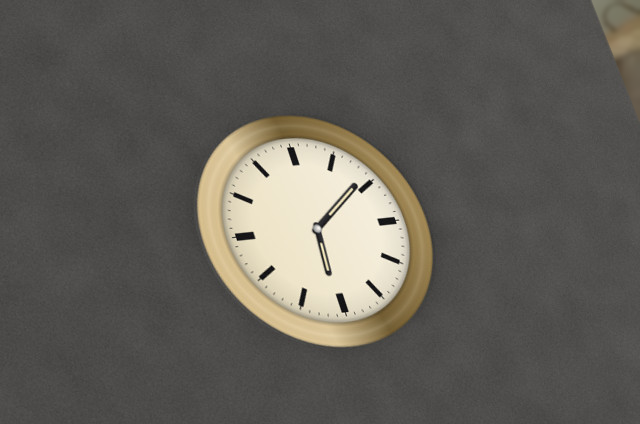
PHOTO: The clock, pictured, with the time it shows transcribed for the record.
6:09
